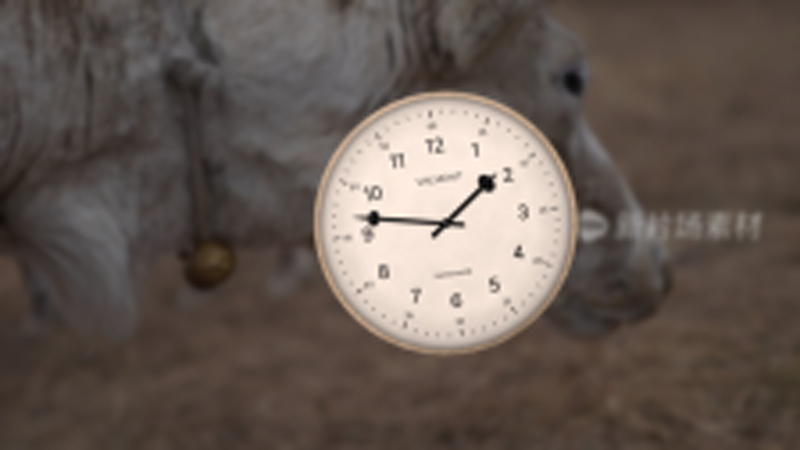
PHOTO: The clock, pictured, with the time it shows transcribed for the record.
1:47
